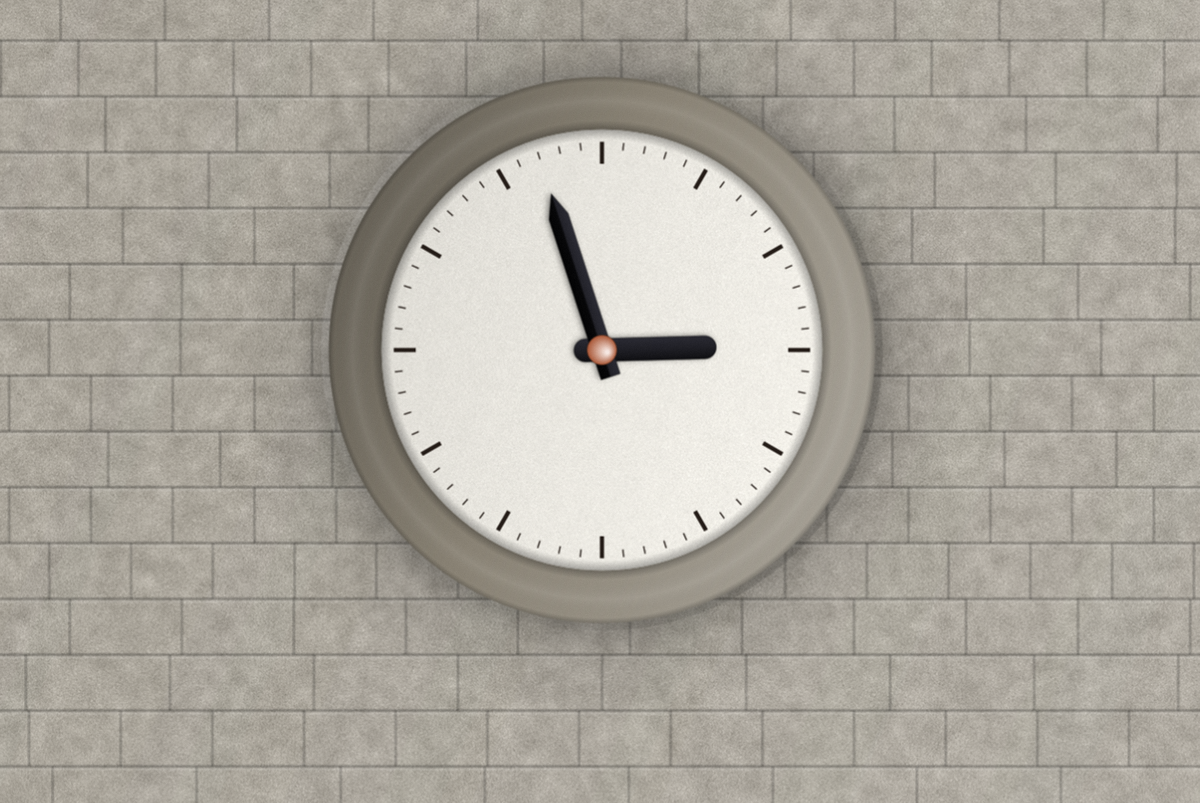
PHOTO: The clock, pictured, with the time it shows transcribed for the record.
2:57
